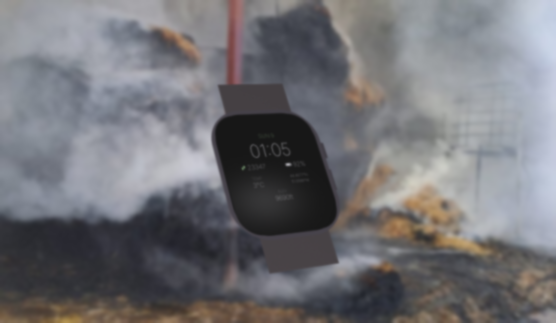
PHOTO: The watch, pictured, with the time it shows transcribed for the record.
1:05
